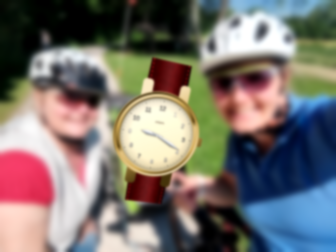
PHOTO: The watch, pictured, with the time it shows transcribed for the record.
9:19
